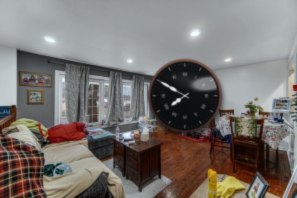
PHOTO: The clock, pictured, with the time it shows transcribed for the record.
7:50
